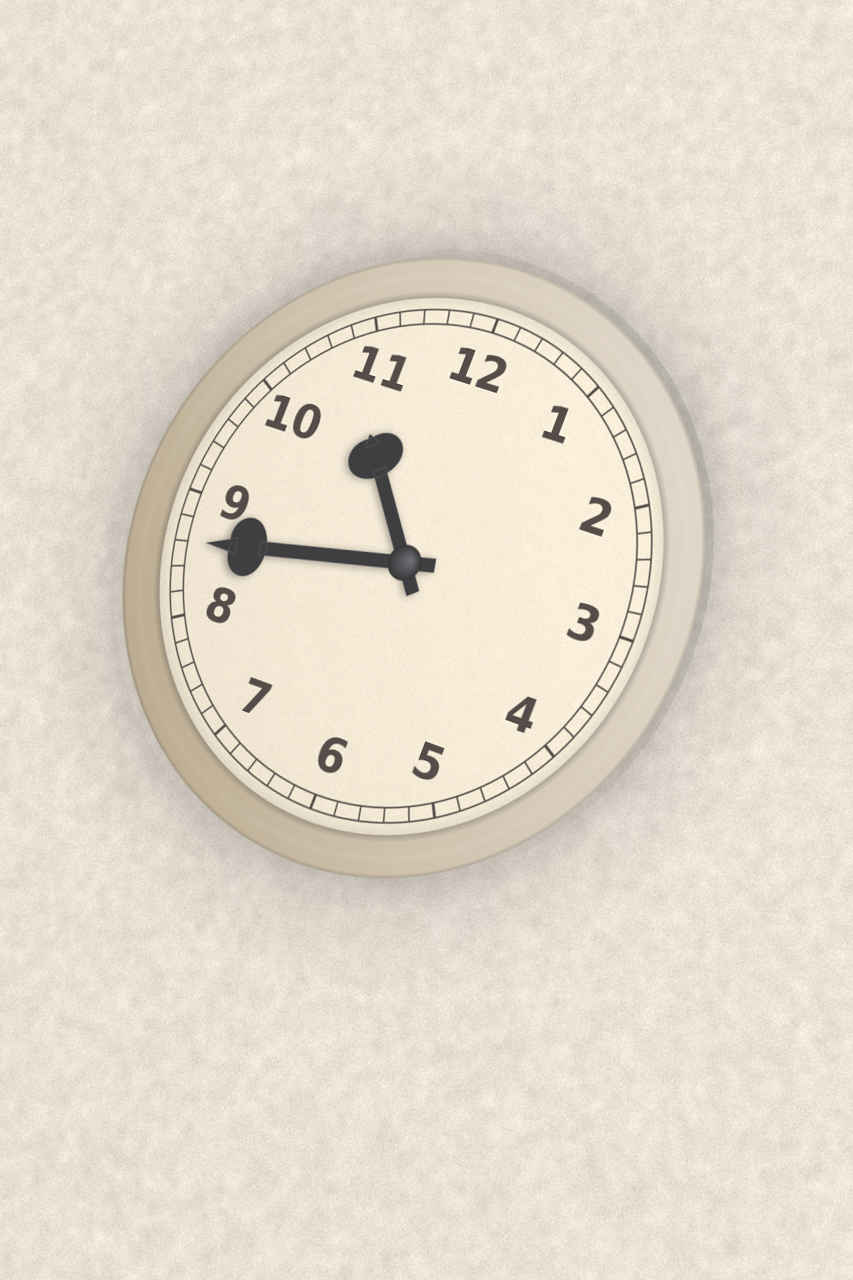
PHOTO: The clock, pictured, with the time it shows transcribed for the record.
10:43
